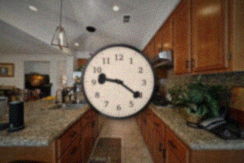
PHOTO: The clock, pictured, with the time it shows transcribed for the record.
9:21
